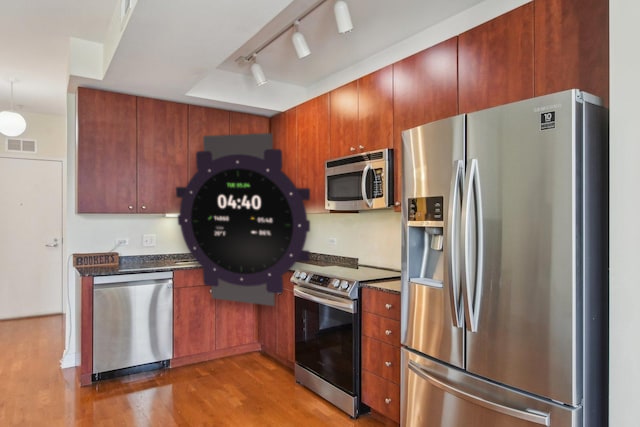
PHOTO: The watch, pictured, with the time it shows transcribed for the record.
4:40
